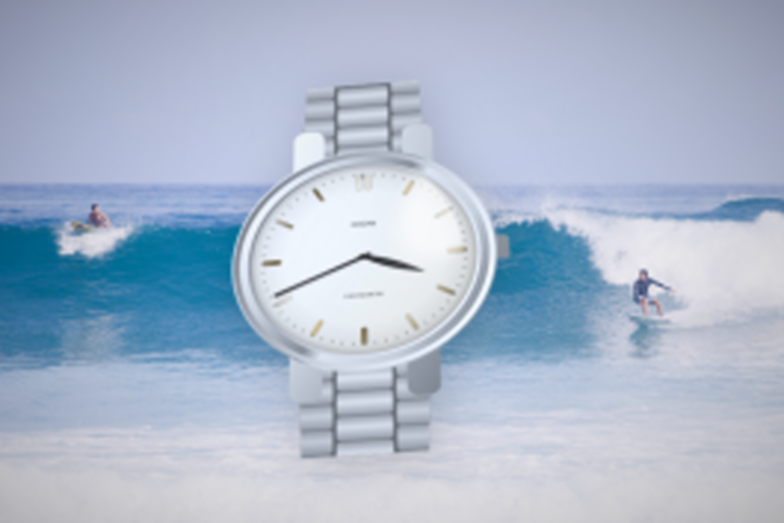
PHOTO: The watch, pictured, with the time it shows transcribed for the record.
3:41
